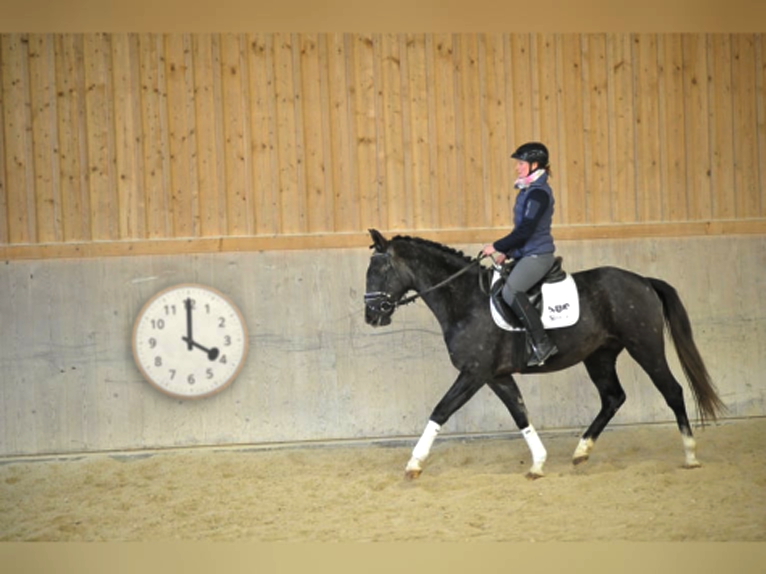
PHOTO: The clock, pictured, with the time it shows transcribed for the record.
4:00
